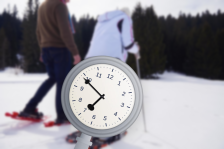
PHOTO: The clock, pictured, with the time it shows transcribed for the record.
6:49
